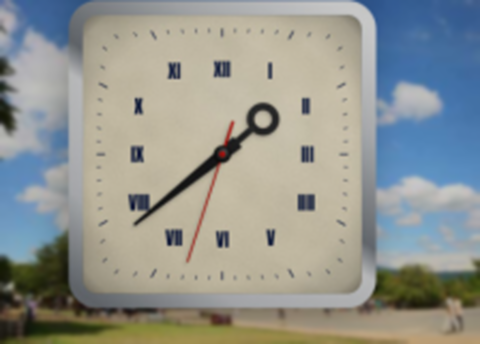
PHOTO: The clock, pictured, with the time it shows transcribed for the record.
1:38:33
